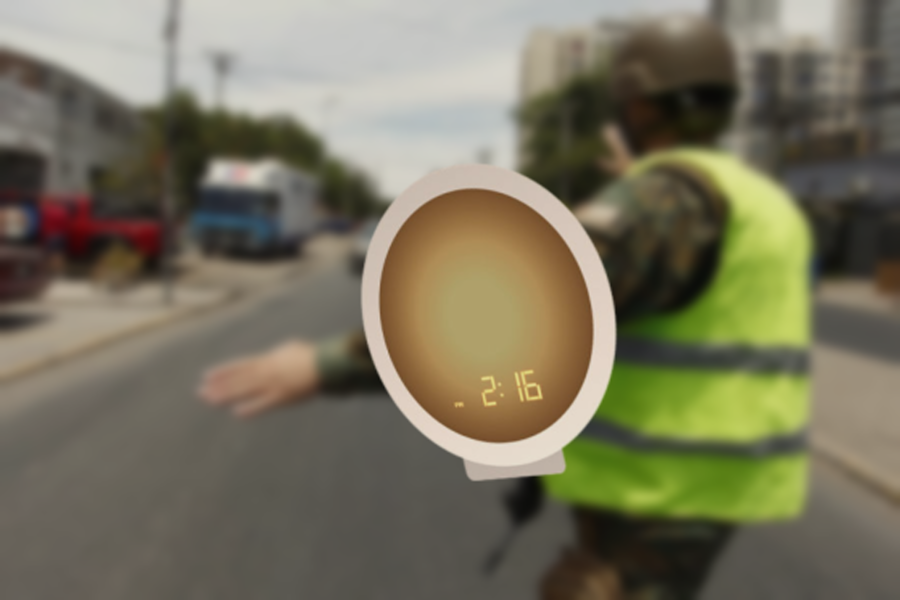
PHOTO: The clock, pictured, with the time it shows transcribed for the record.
2:16
